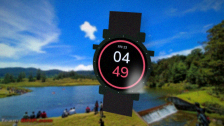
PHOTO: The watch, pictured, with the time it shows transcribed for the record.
4:49
